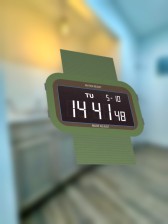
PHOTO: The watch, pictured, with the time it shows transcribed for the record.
14:41:48
